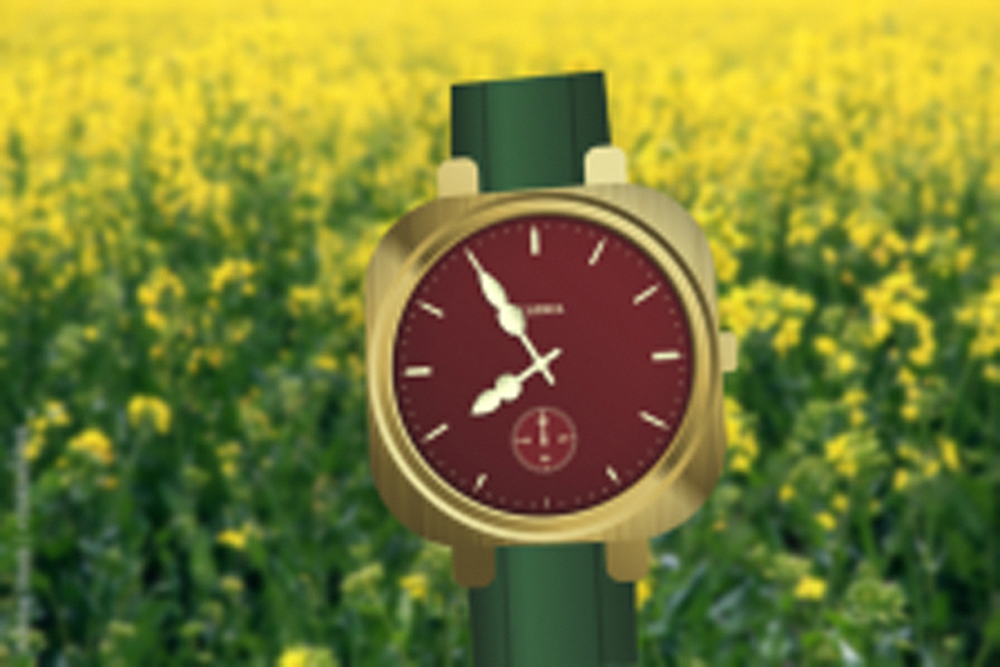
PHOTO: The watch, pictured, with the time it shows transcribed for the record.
7:55
